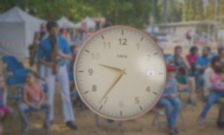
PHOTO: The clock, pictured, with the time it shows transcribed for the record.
9:36
